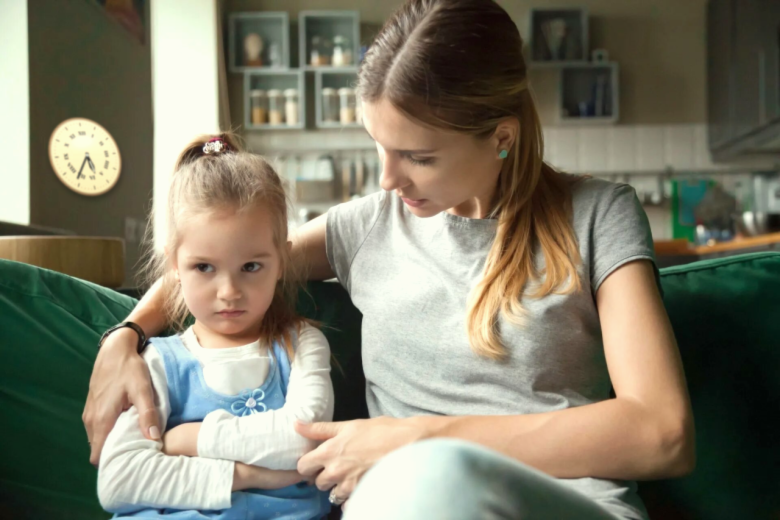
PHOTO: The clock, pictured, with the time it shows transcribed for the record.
5:36
